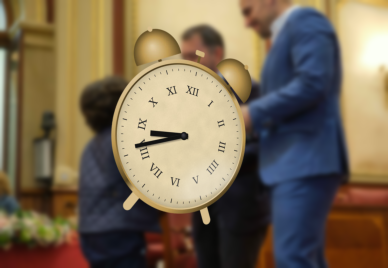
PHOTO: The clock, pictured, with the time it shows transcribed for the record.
8:41
